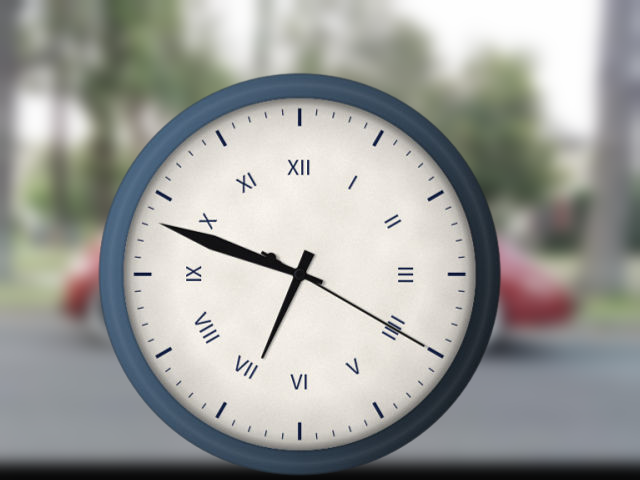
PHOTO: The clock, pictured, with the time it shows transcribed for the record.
6:48:20
